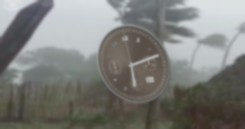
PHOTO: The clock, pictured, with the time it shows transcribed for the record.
6:13
